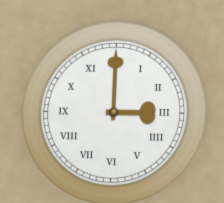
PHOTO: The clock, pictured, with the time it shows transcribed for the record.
3:00
